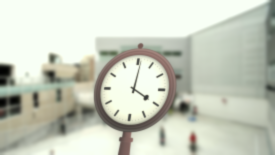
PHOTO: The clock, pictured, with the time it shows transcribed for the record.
4:01
